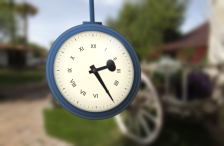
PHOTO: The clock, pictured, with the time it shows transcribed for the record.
2:25
